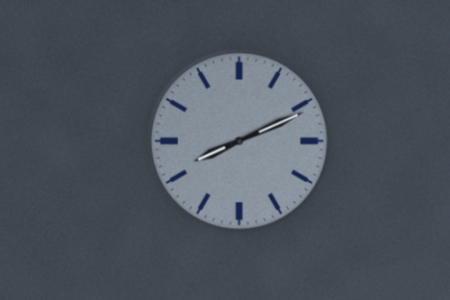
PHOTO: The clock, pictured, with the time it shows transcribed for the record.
8:11
